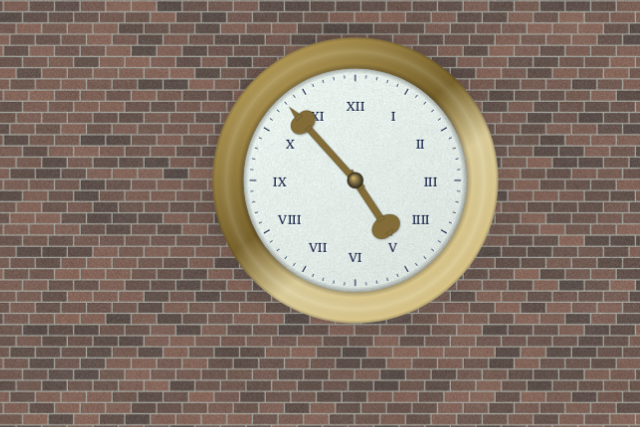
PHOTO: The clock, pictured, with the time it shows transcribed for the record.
4:53
